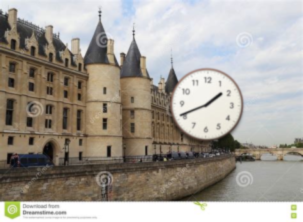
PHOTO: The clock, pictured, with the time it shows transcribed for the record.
1:41
